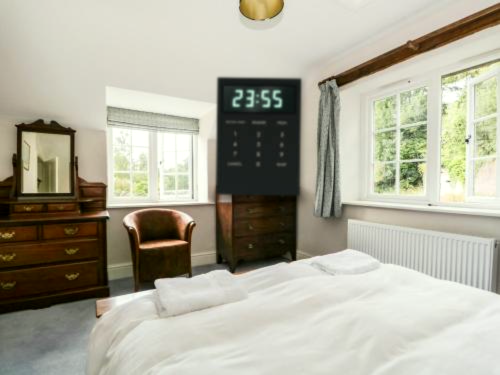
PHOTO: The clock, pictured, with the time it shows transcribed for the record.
23:55
